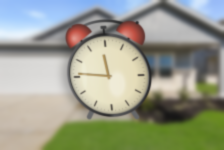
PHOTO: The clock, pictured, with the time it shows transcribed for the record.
11:46
